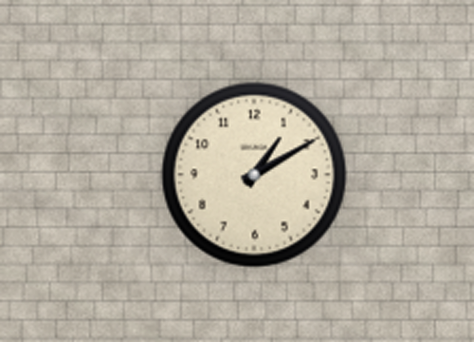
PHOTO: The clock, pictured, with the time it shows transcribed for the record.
1:10
